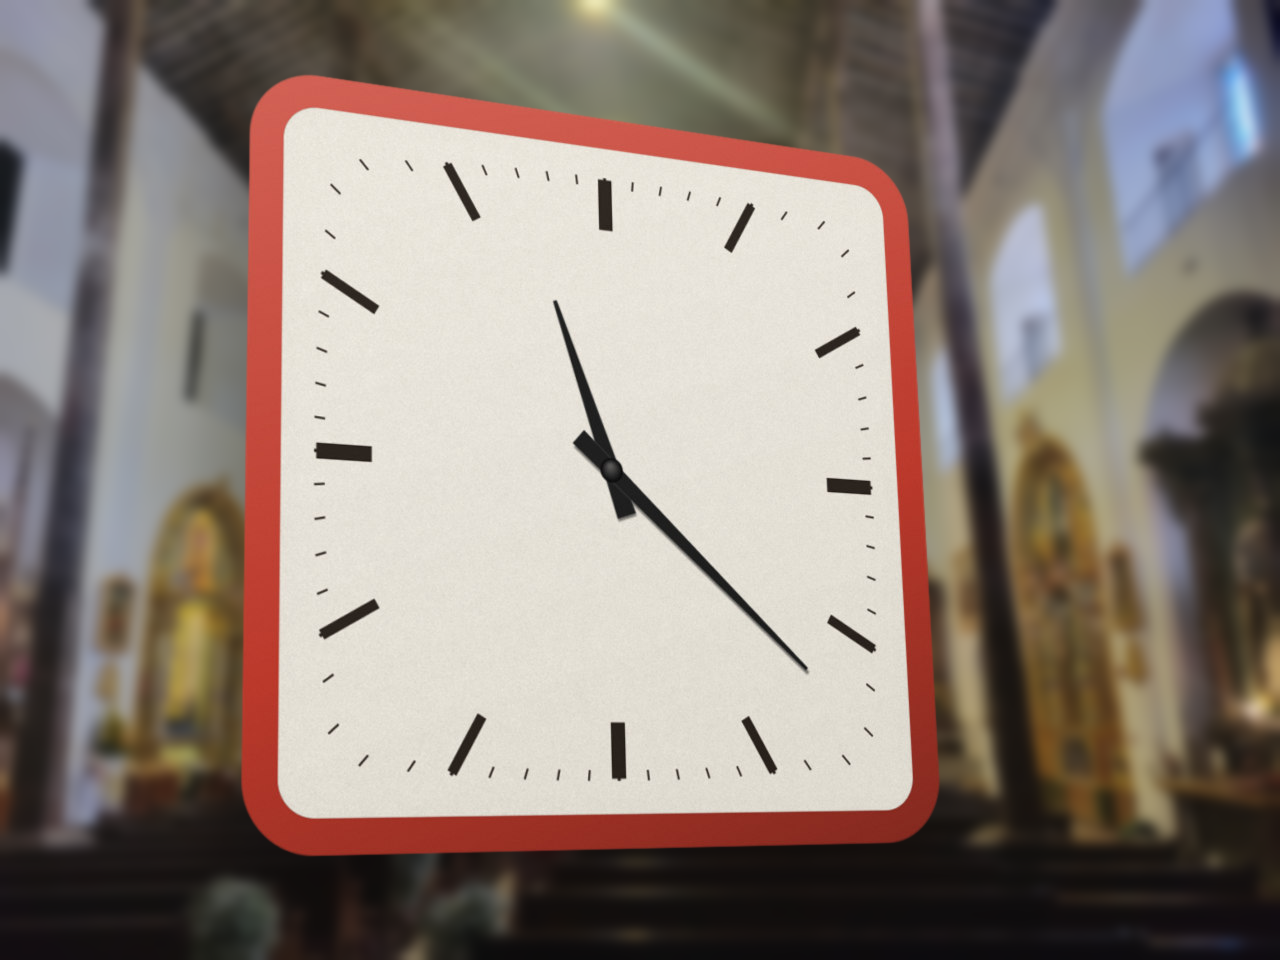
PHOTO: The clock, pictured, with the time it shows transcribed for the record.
11:22
